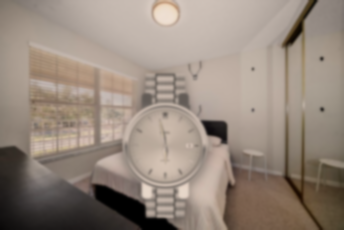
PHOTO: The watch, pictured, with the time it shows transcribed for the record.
5:58
